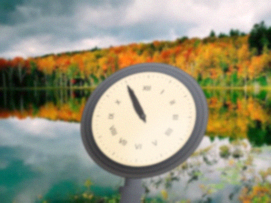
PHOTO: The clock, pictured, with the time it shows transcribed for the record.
10:55
